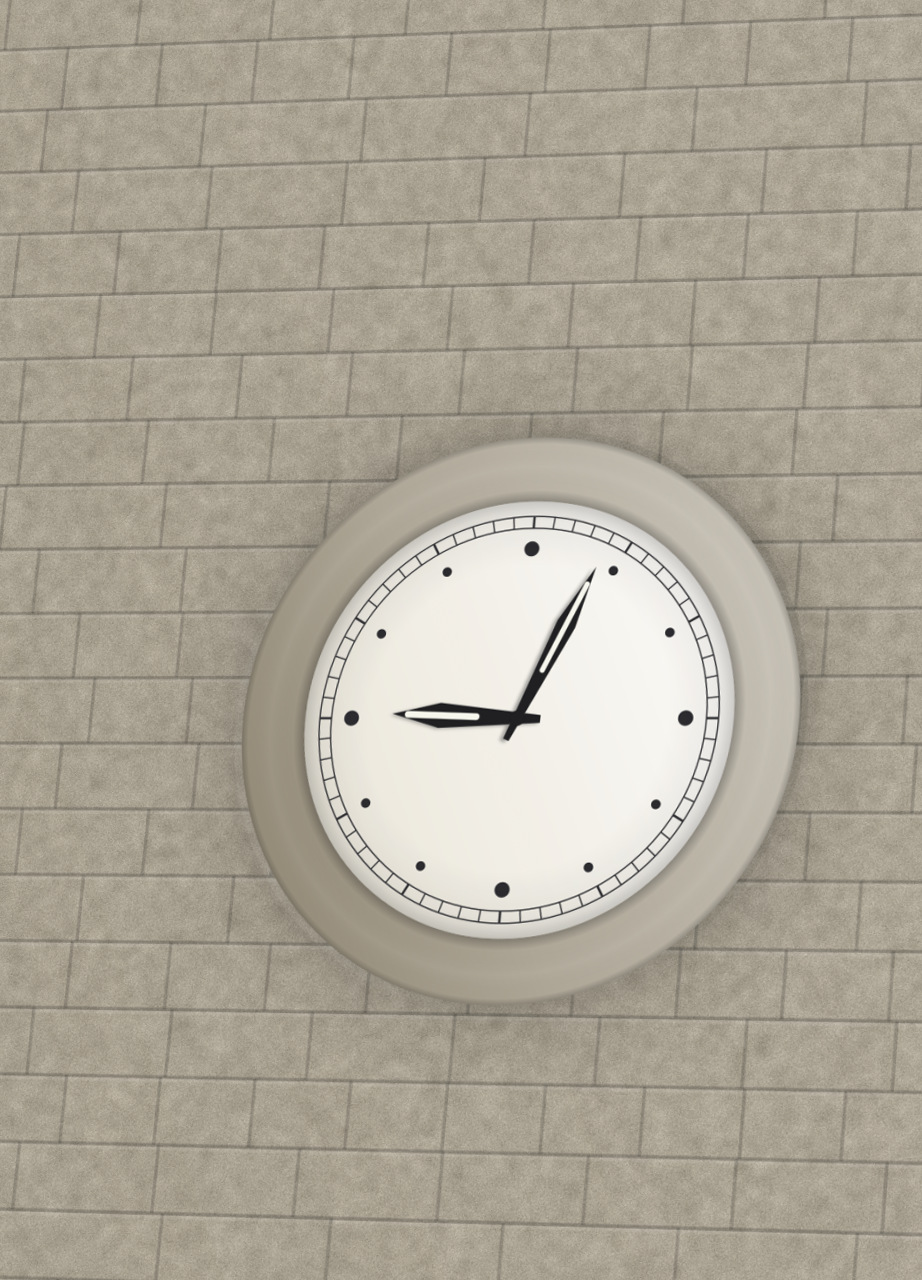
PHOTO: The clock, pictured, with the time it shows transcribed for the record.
9:04
